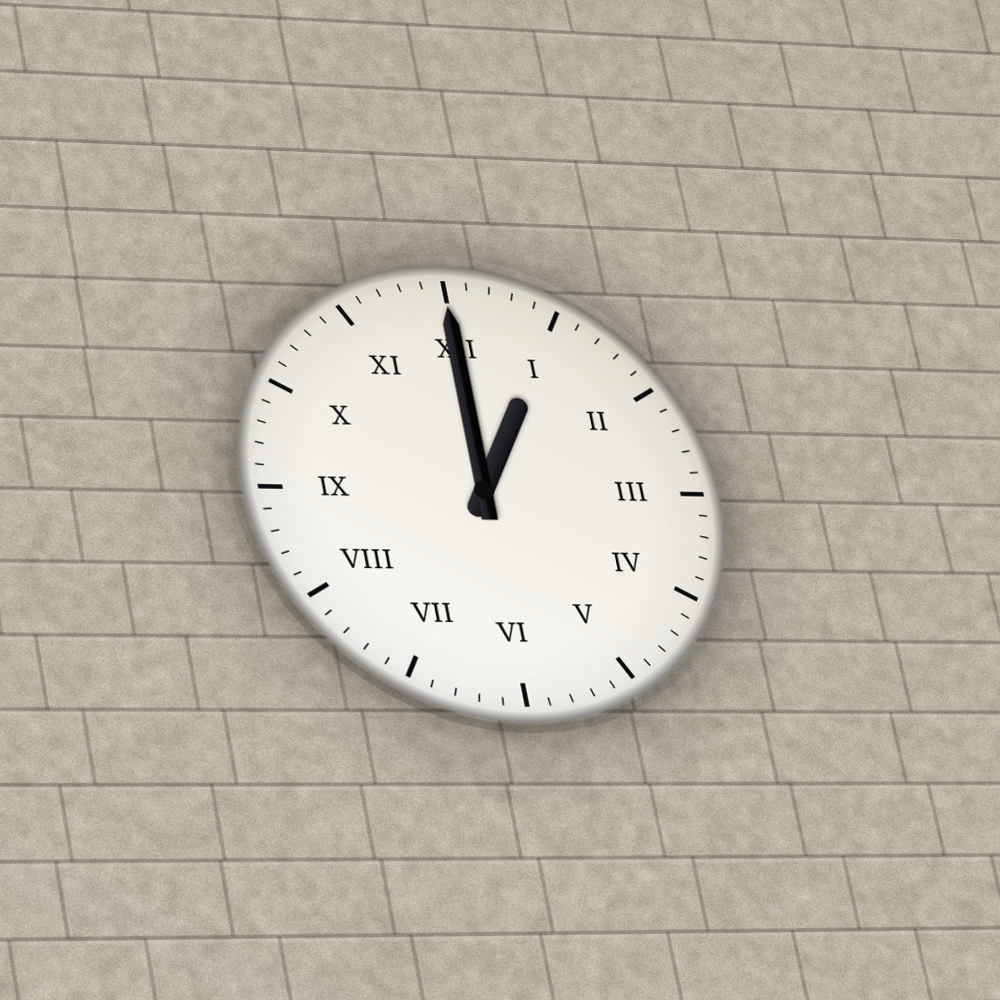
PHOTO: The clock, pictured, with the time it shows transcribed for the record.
1:00
